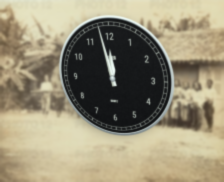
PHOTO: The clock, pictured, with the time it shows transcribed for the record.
11:58
